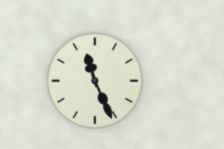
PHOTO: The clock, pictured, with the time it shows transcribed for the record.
11:26
